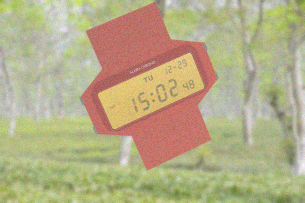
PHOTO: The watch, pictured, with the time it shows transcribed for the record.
15:02:48
